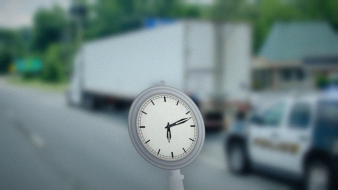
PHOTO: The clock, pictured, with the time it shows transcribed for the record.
6:12
